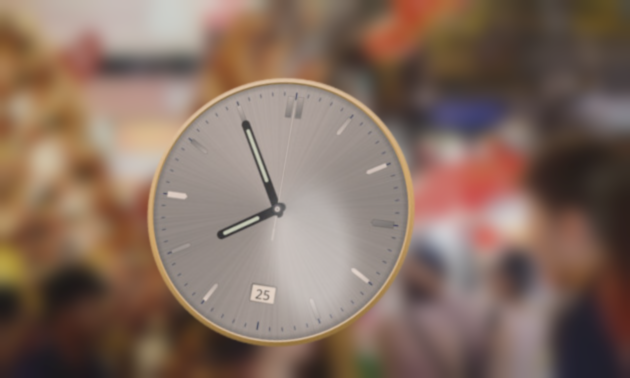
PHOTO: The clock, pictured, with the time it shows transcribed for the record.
7:55:00
